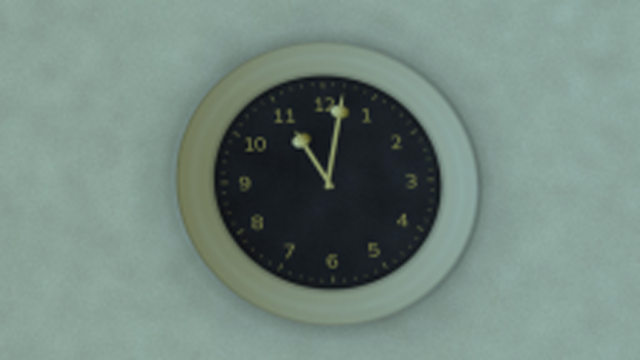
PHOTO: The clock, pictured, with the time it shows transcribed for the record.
11:02
